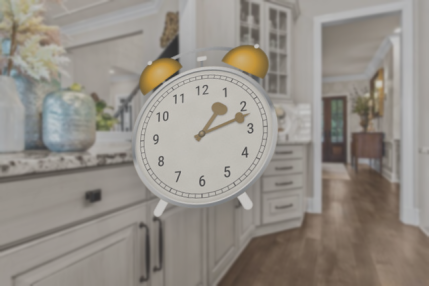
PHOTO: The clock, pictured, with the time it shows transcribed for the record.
1:12
